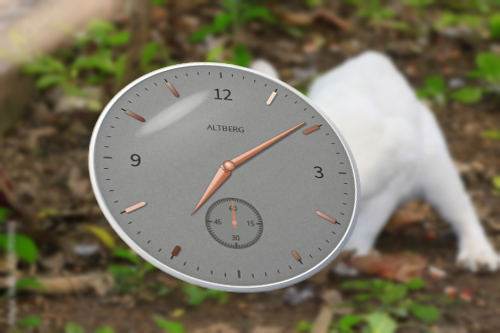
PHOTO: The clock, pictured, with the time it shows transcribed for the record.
7:09
